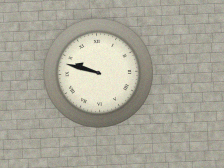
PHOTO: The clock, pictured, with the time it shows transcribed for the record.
9:48
